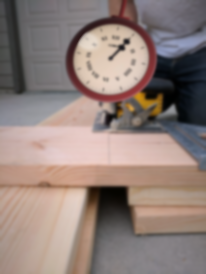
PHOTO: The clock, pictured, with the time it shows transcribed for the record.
1:05
